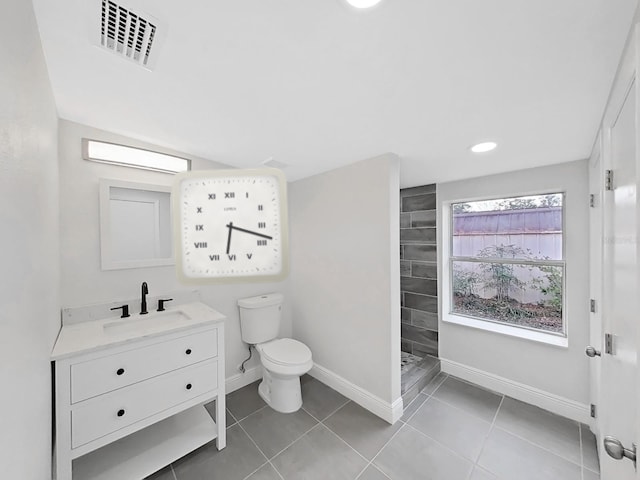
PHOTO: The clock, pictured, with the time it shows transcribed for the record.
6:18
